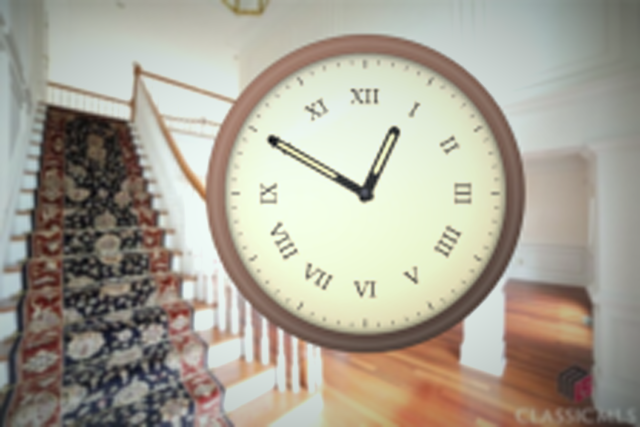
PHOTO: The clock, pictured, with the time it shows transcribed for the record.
12:50
